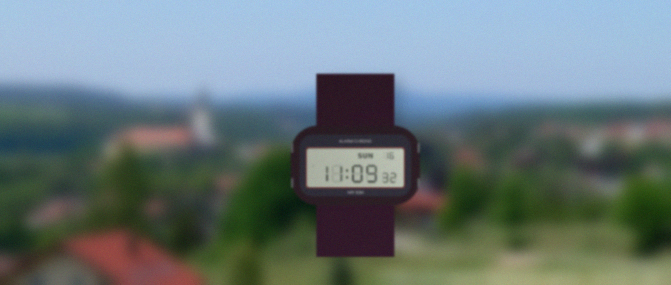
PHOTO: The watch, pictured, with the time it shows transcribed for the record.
11:09
